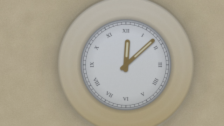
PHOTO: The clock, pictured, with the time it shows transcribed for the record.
12:08
